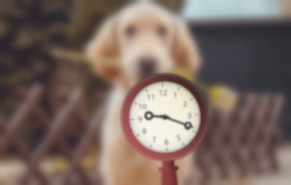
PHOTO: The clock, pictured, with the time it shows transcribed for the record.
9:19
